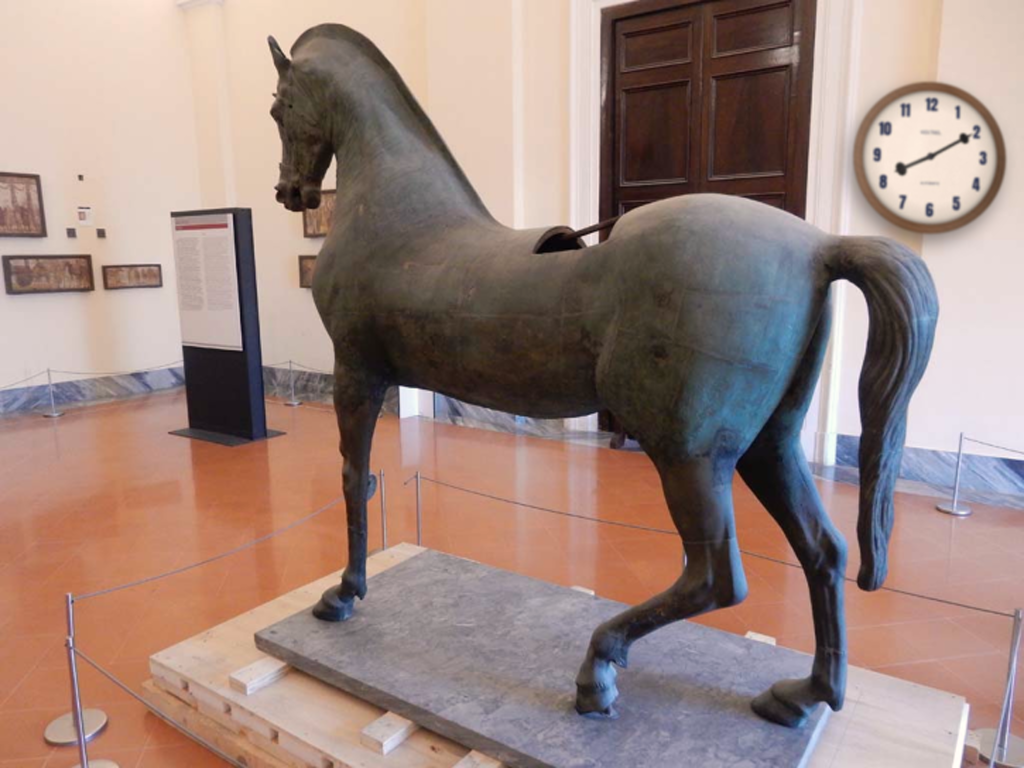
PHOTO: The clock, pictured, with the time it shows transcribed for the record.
8:10
